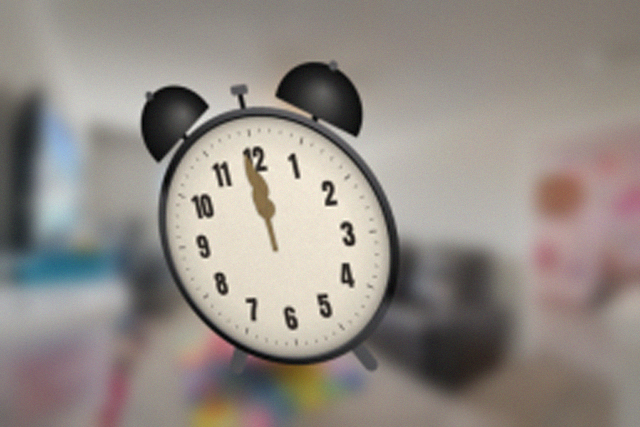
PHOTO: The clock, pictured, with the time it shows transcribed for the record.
11:59
